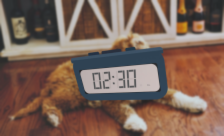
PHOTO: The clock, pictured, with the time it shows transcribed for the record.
2:30
